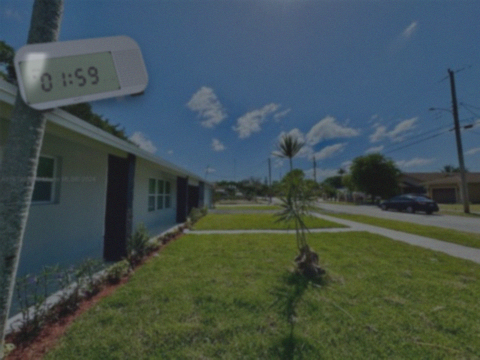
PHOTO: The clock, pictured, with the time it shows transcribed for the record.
1:59
